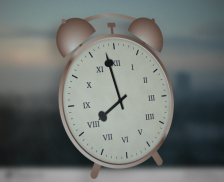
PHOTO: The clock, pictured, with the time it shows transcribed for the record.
7:58
